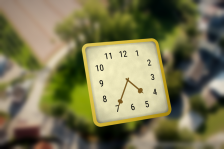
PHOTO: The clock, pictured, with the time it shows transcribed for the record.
4:35
